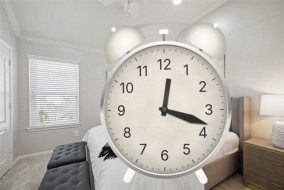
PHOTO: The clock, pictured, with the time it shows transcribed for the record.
12:18
